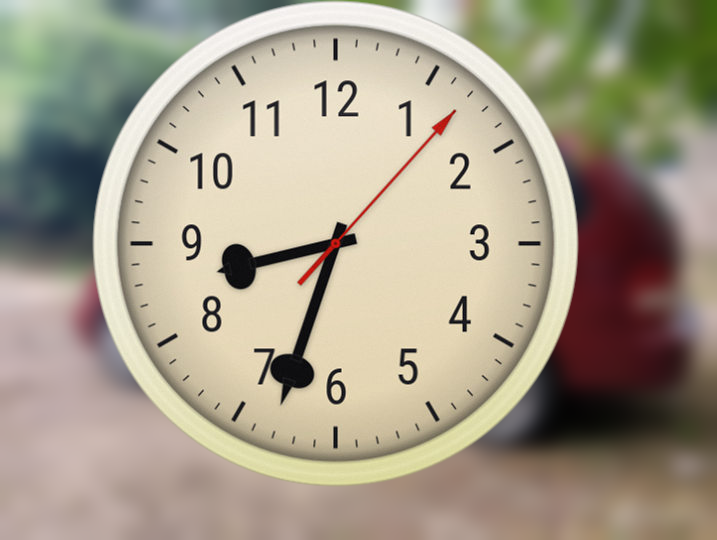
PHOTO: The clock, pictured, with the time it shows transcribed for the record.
8:33:07
